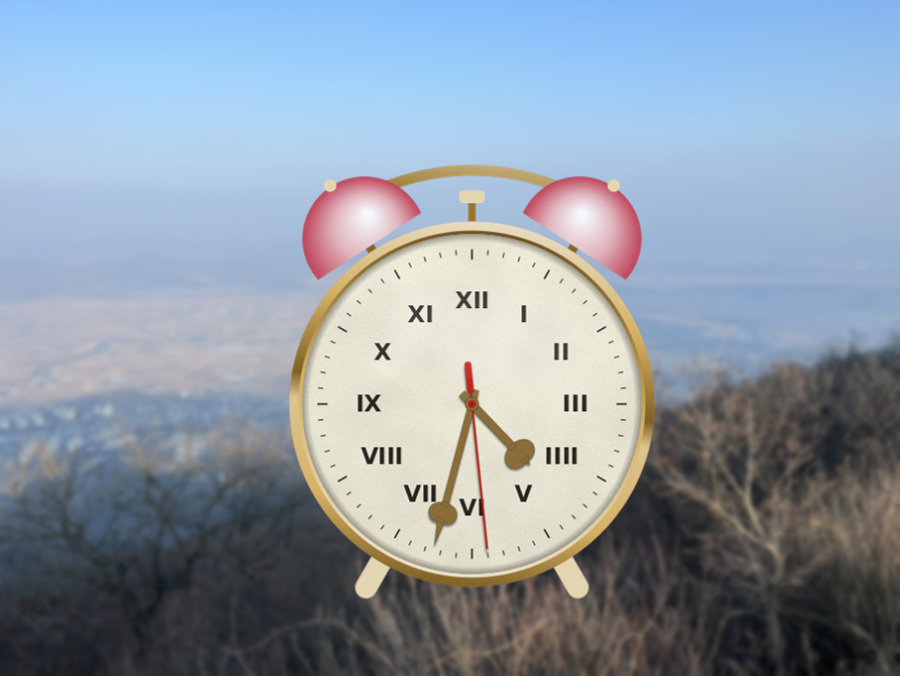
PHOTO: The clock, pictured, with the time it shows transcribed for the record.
4:32:29
